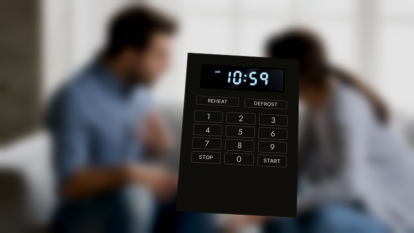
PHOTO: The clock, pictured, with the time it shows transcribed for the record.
10:59
